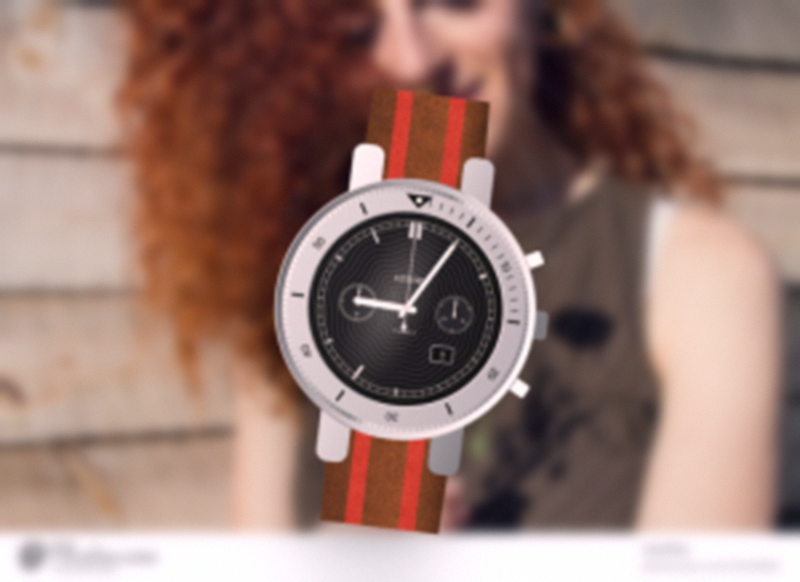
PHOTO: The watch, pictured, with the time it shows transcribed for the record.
9:05
